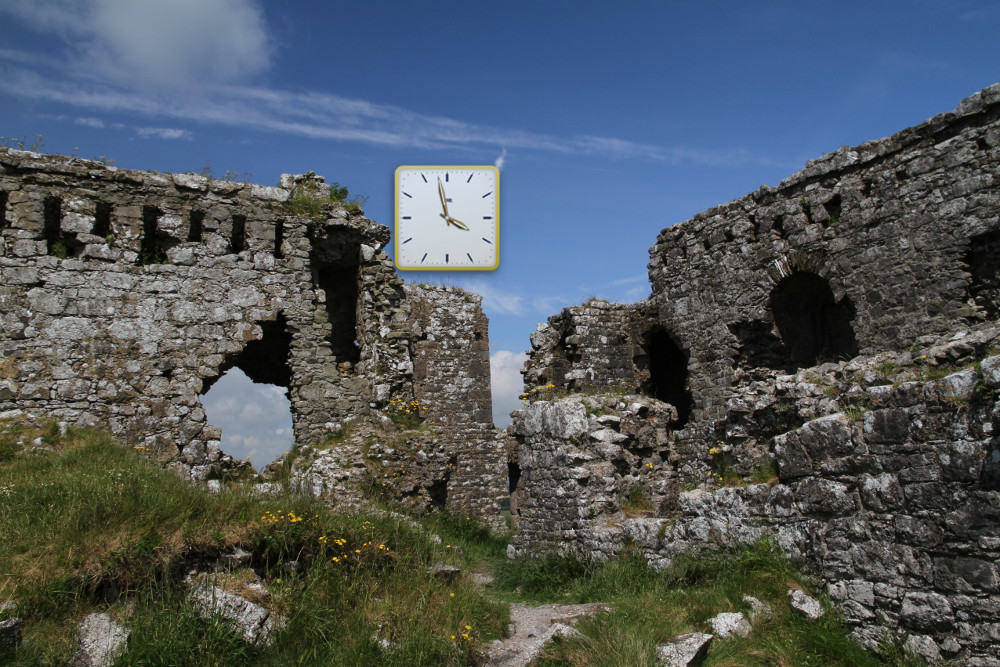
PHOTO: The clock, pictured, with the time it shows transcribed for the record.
3:58
